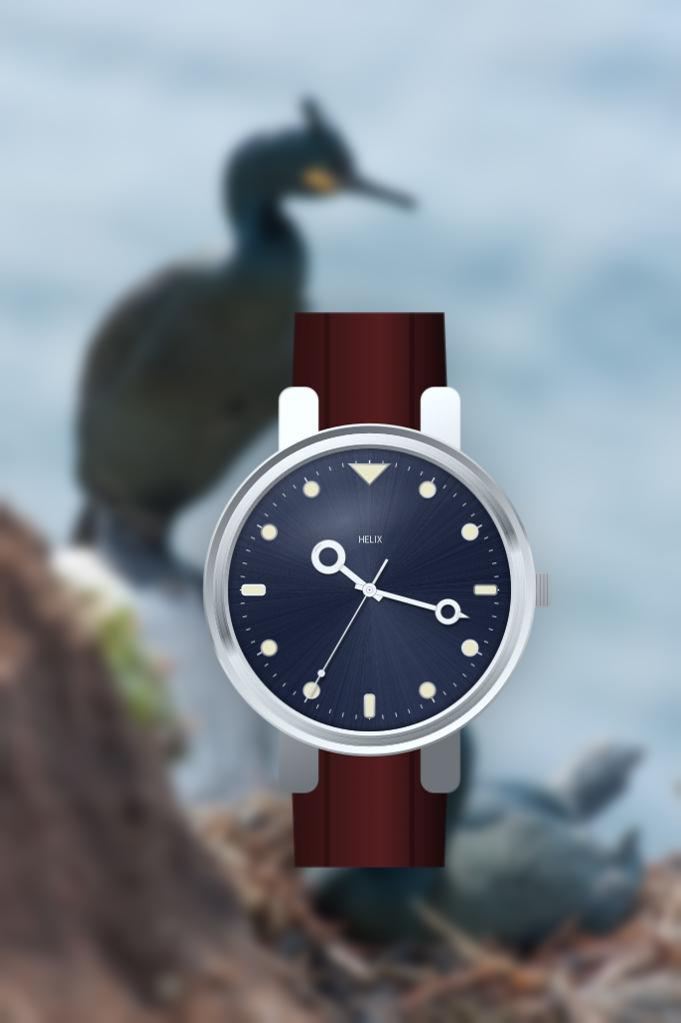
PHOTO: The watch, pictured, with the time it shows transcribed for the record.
10:17:35
